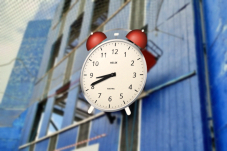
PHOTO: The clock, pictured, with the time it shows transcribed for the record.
8:41
